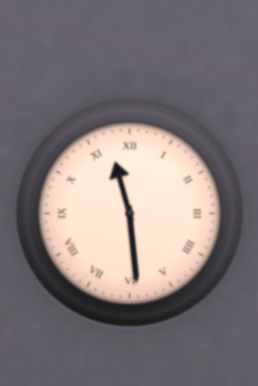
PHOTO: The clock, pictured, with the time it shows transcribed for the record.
11:29
